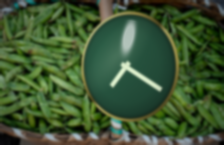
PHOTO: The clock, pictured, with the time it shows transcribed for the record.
7:20
